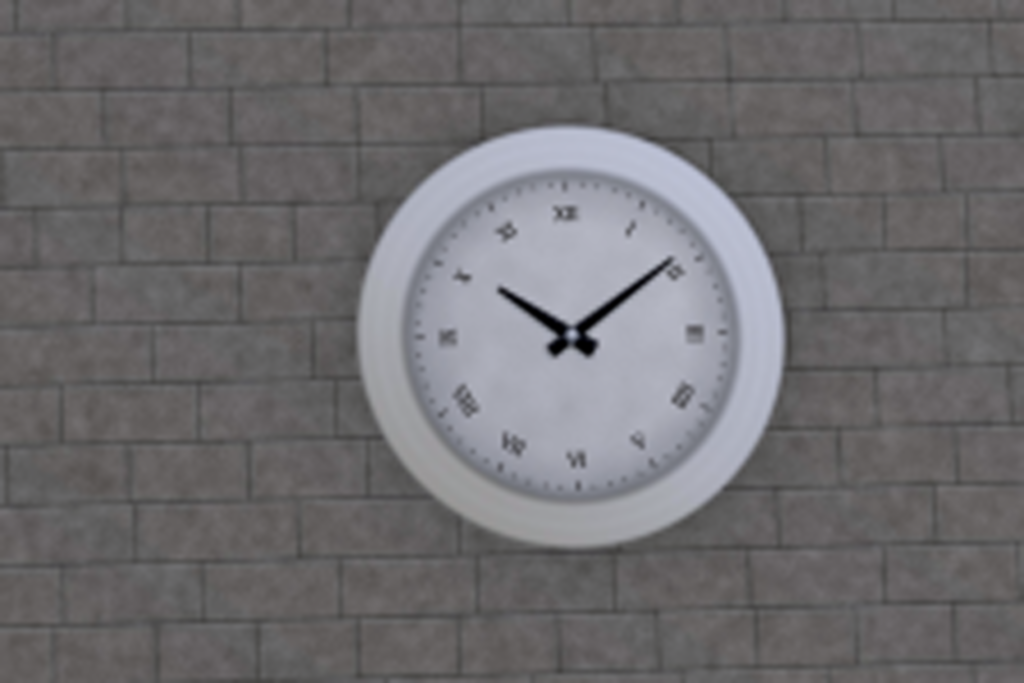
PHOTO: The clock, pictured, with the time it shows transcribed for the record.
10:09
